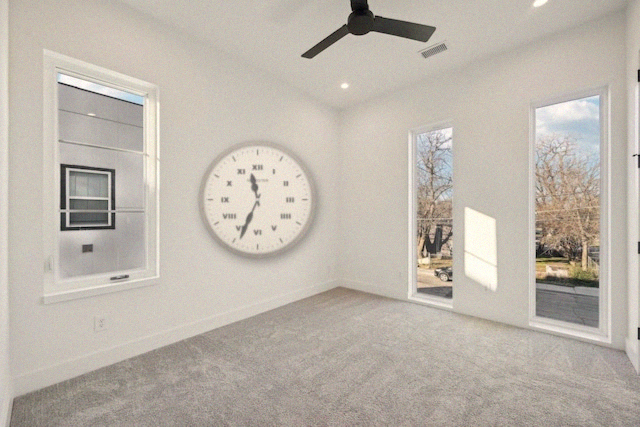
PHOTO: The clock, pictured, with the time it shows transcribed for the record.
11:34
